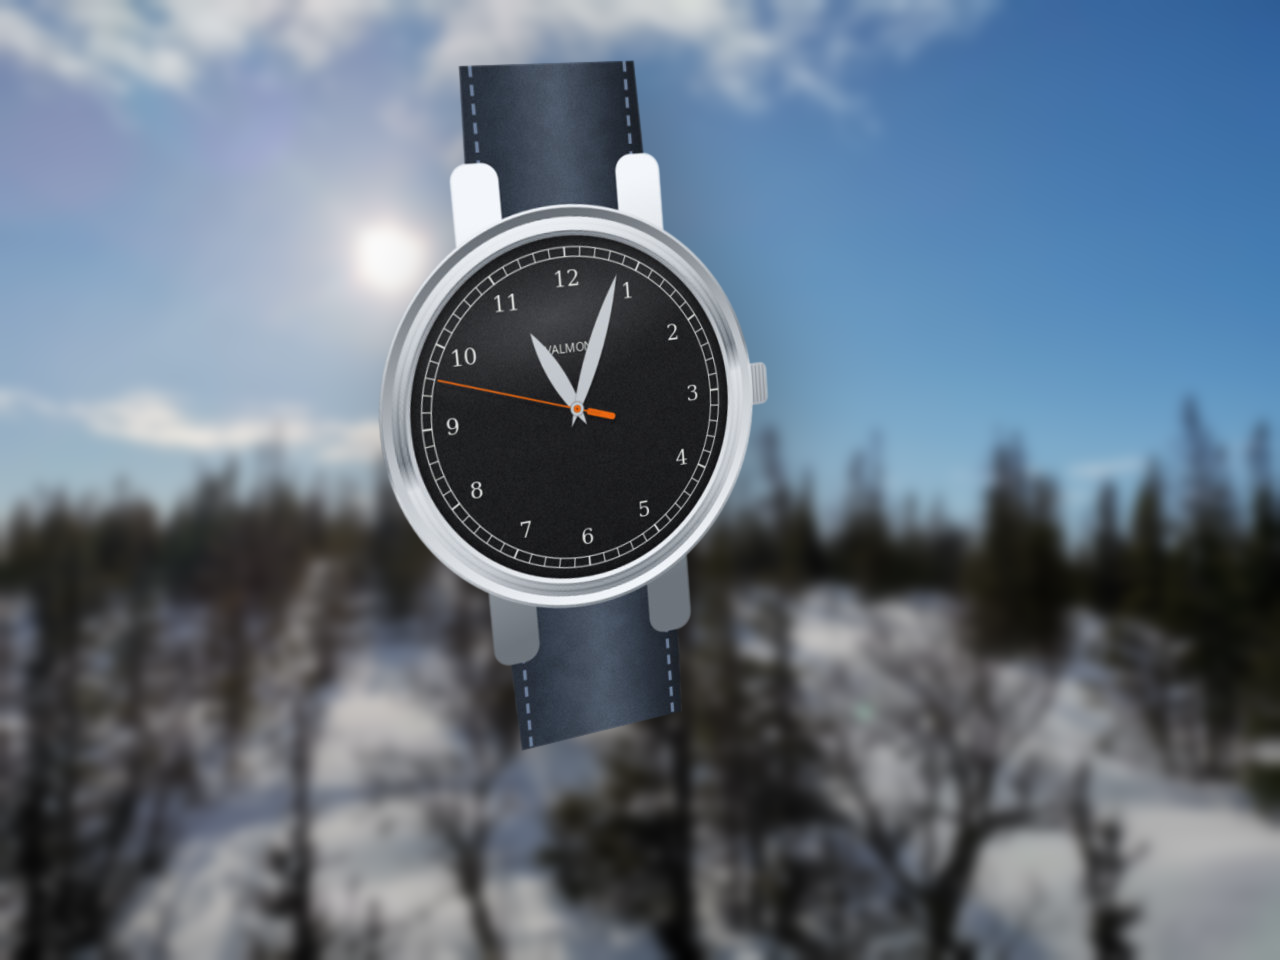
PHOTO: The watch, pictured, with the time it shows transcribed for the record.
11:03:48
